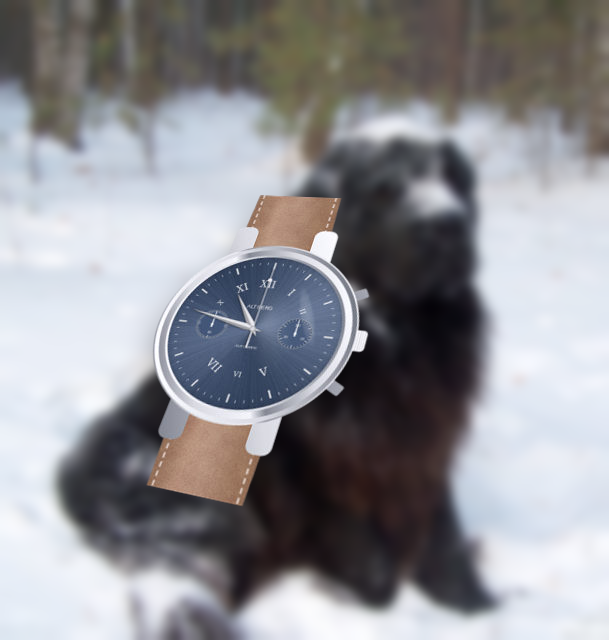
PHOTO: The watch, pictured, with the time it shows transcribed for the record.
10:47
